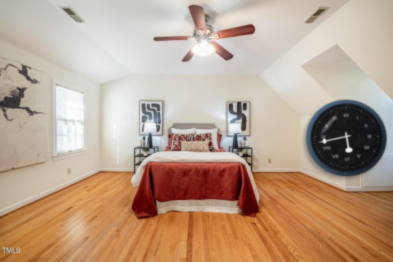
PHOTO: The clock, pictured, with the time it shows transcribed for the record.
5:43
